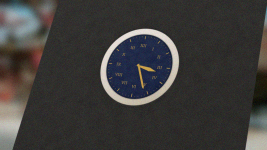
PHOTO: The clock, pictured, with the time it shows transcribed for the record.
3:26
